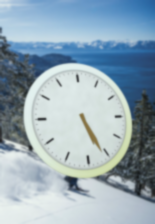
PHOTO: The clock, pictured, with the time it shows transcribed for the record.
5:26
